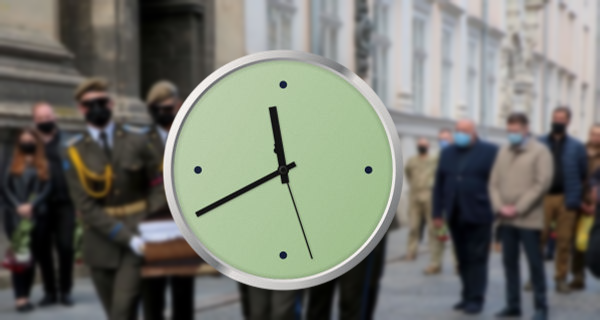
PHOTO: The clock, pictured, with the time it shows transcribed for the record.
11:40:27
